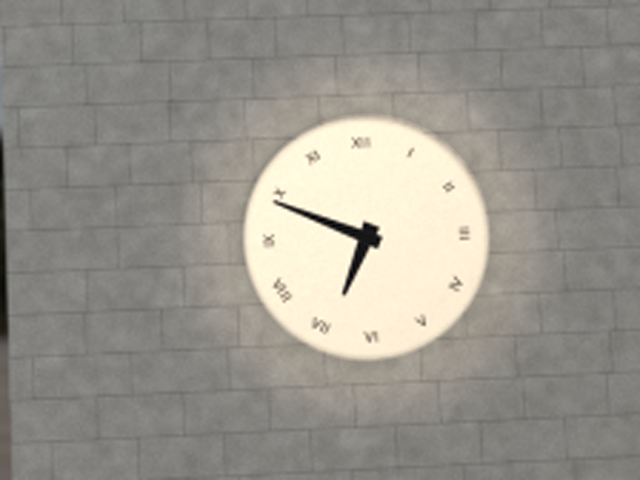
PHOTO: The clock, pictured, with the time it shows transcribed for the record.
6:49
